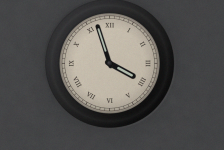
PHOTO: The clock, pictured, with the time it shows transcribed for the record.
3:57
